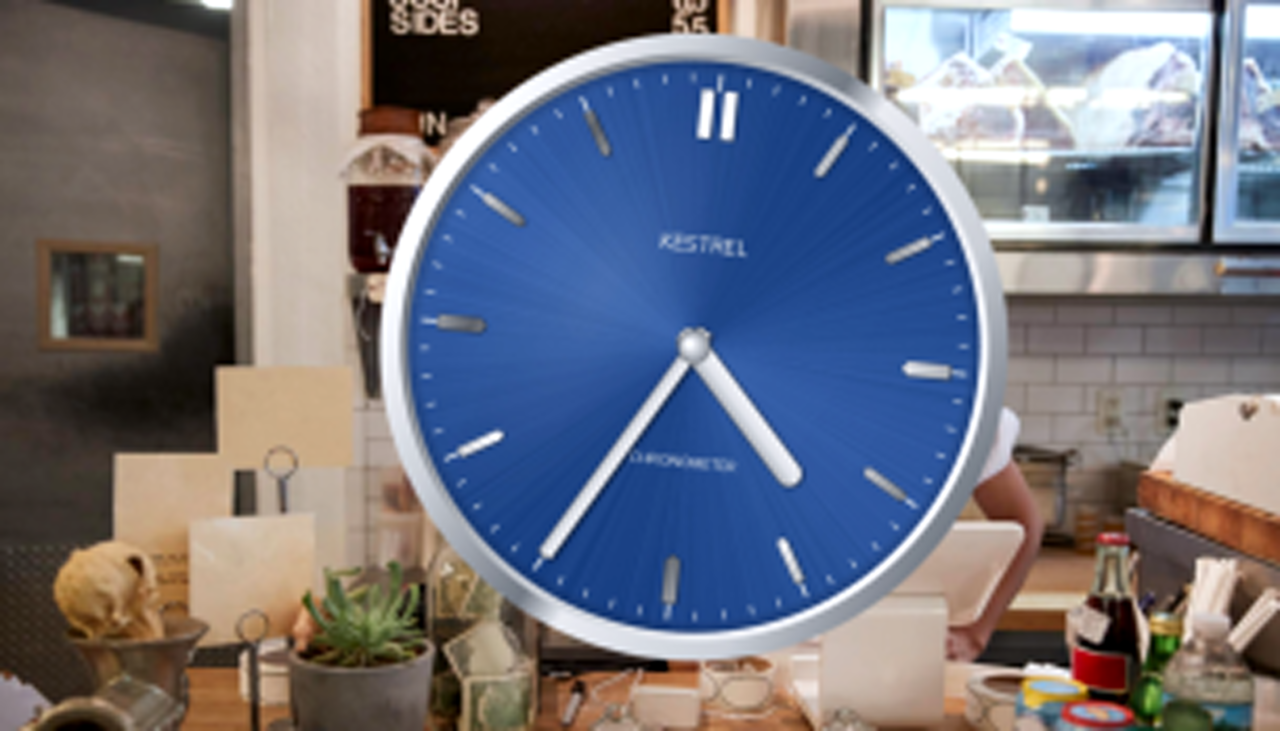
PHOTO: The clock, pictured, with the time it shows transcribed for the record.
4:35
